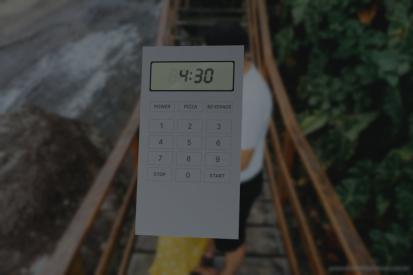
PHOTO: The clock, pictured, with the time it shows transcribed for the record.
4:30
